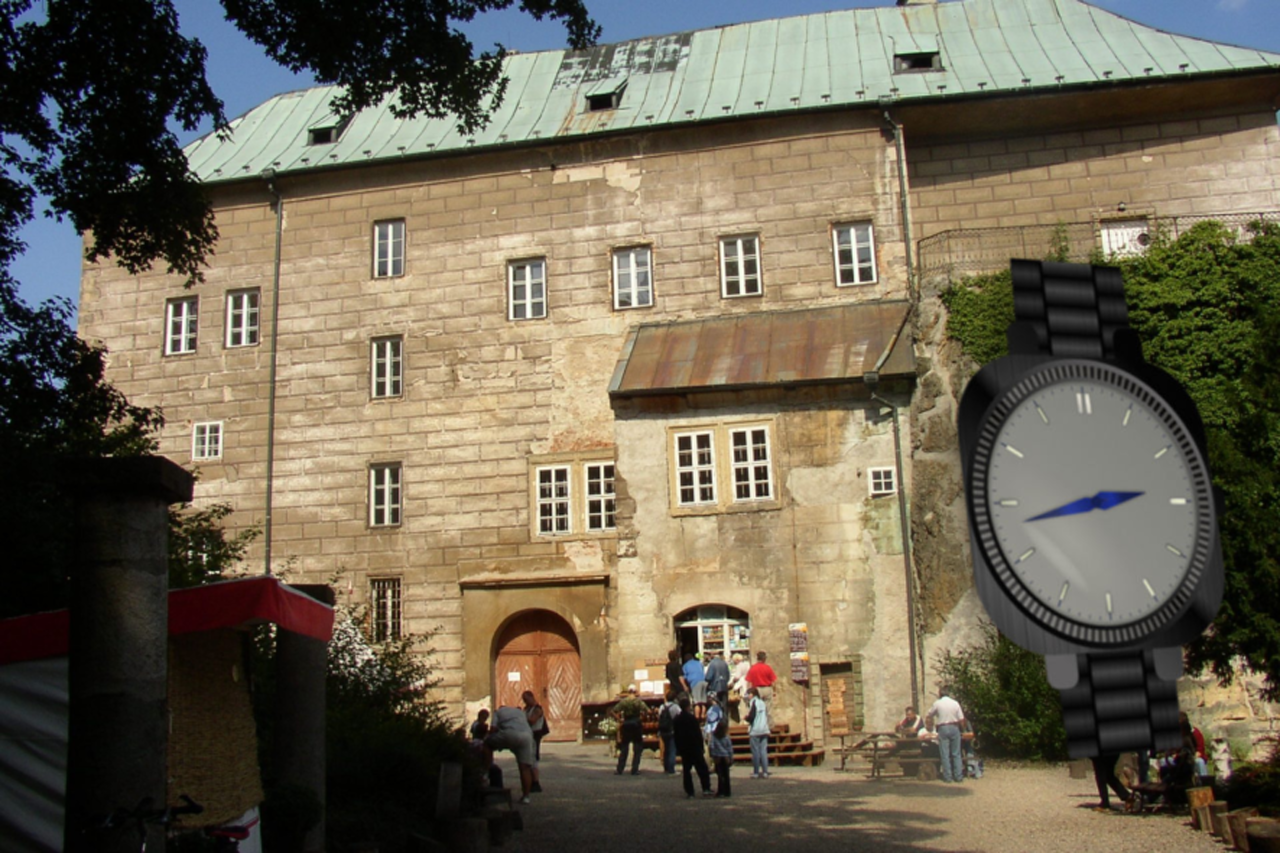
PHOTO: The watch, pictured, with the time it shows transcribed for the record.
2:43
